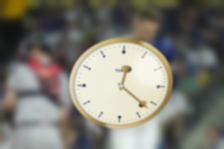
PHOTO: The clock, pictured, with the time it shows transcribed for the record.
12:22
